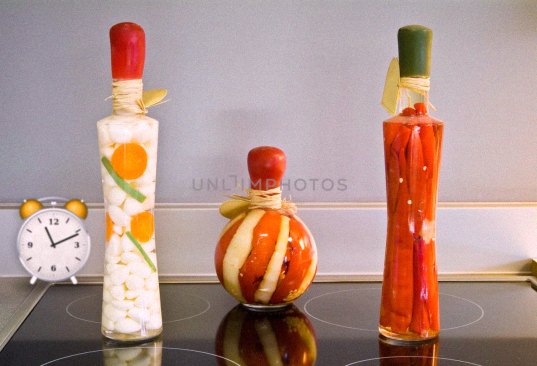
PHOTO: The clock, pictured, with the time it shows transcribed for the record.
11:11
